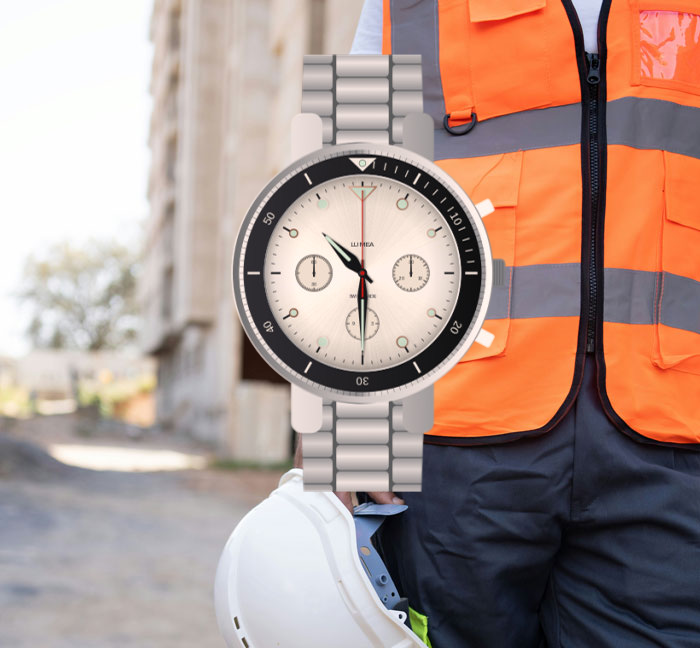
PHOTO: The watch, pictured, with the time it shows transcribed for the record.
10:30
